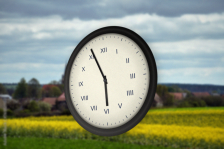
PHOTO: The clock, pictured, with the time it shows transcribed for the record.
5:56
